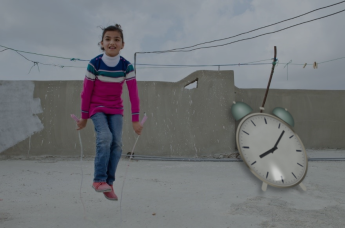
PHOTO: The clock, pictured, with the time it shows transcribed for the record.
8:07
